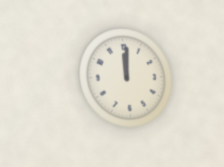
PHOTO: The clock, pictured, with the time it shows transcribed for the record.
12:01
